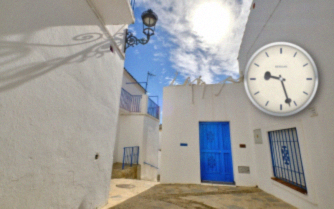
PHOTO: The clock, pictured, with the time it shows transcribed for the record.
9:27
